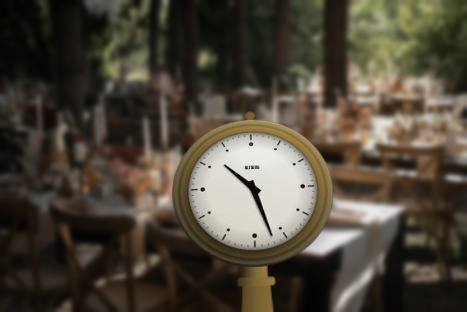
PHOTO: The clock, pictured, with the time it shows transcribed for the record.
10:27
